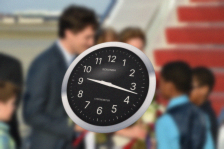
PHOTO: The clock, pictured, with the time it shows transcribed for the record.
9:17
